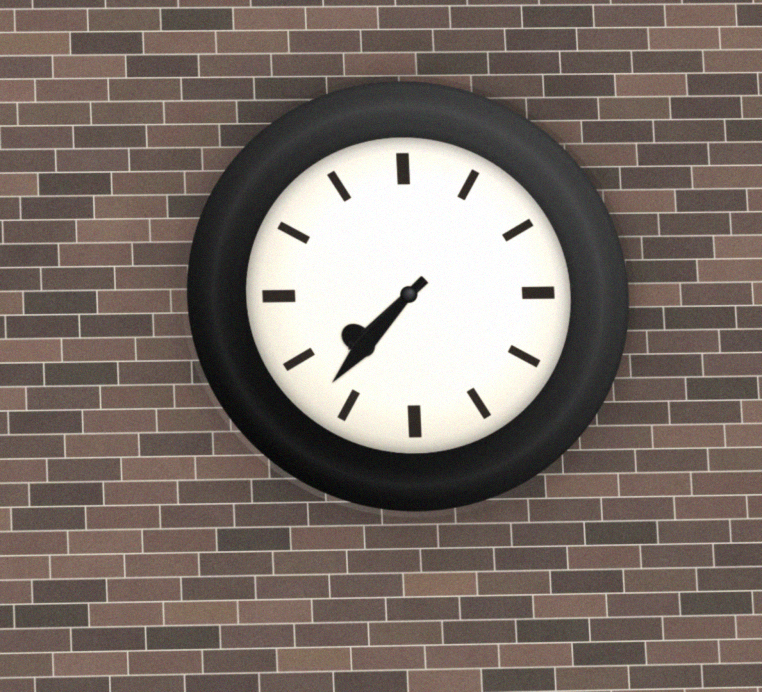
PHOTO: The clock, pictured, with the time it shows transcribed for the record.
7:37
